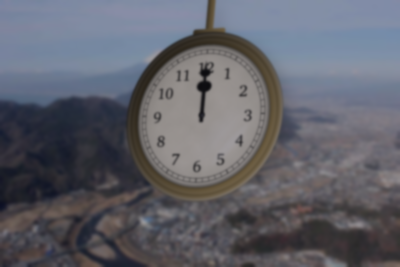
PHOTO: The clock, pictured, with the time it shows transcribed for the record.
12:00
